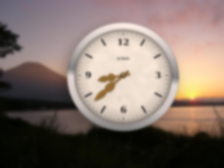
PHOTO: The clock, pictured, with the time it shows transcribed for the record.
8:38
